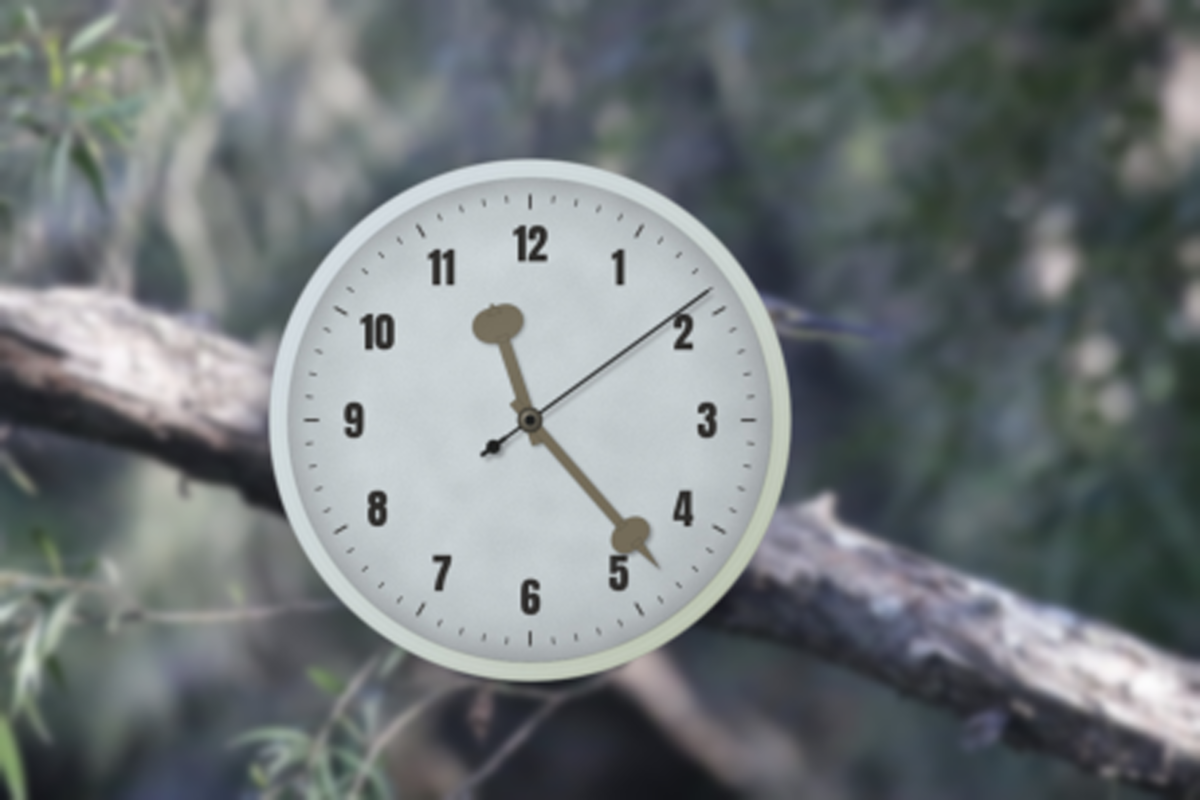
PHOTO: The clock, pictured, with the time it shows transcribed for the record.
11:23:09
